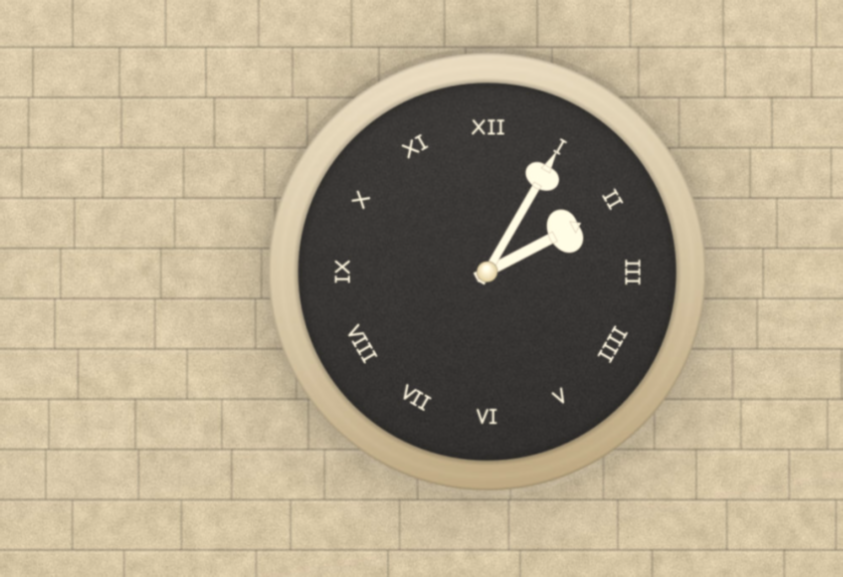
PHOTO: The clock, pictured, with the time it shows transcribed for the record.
2:05
